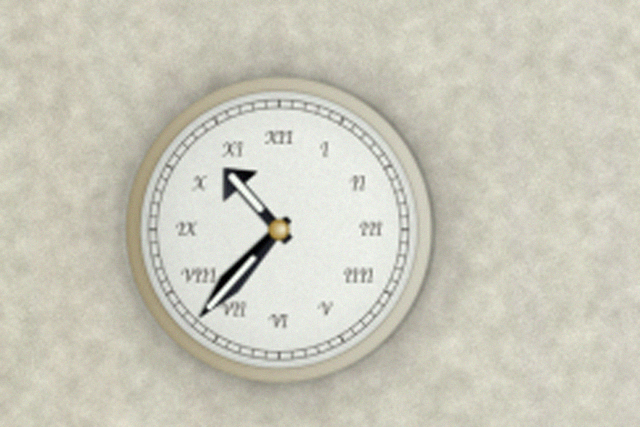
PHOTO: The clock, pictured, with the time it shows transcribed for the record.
10:37
